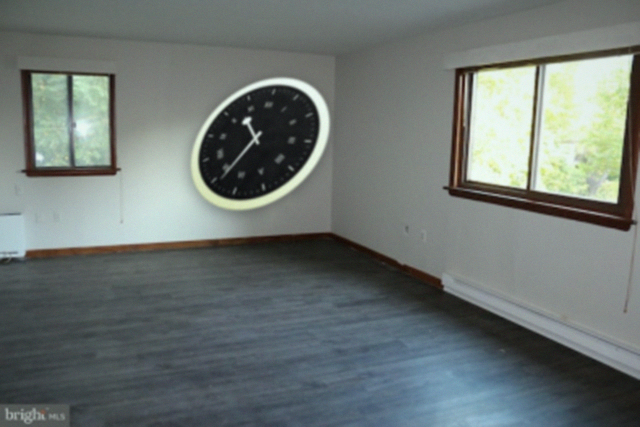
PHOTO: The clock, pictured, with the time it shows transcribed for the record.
10:34
